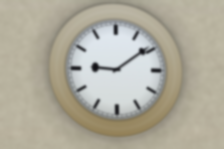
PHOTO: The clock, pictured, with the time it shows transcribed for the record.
9:09
